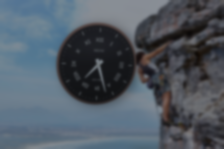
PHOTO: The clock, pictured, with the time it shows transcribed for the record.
7:27
